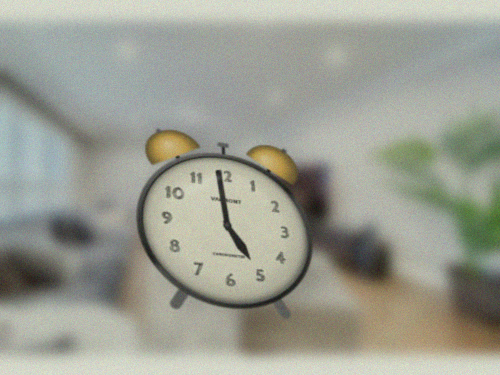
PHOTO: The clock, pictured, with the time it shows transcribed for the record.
4:59
